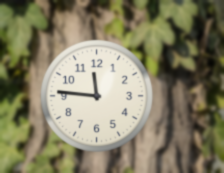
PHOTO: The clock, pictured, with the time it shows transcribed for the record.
11:46
